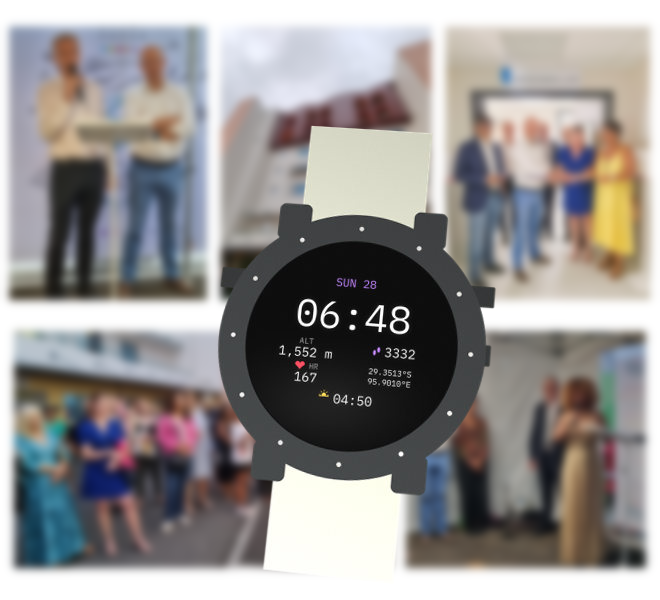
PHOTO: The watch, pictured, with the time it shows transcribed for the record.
6:48
